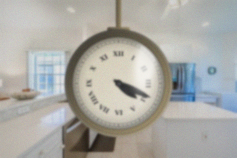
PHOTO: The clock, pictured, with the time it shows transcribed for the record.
4:19
